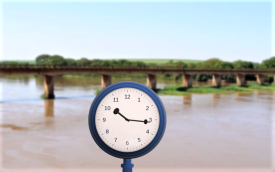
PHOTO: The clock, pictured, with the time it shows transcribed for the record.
10:16
